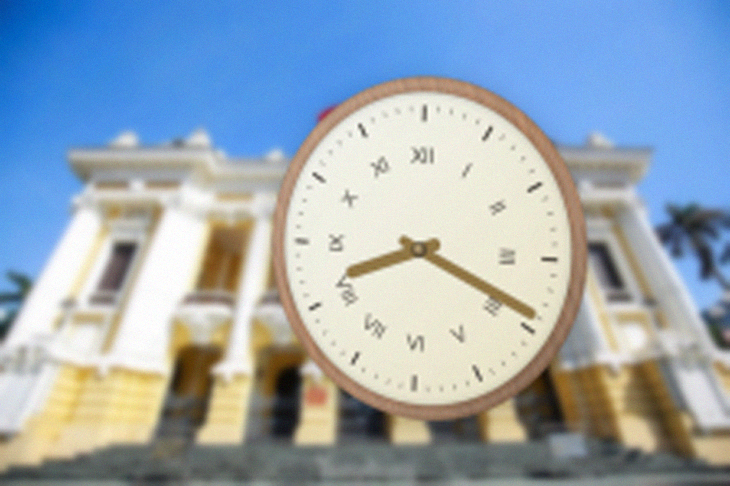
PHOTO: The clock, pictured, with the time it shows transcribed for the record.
8:19
